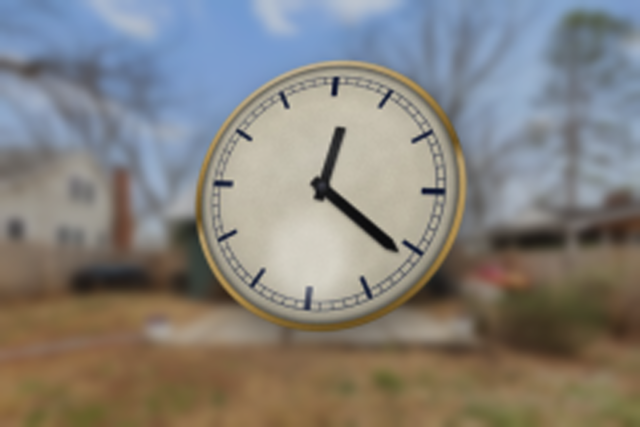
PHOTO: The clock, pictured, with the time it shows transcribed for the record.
12:21
